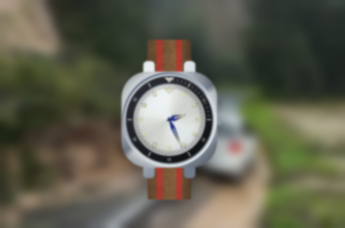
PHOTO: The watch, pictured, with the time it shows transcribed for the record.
2:26
